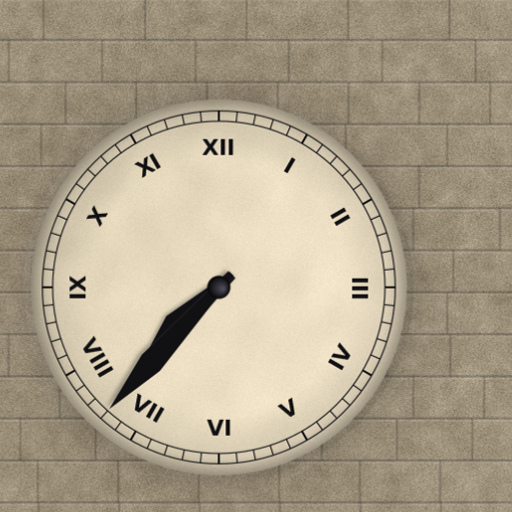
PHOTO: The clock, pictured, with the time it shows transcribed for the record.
7:37
